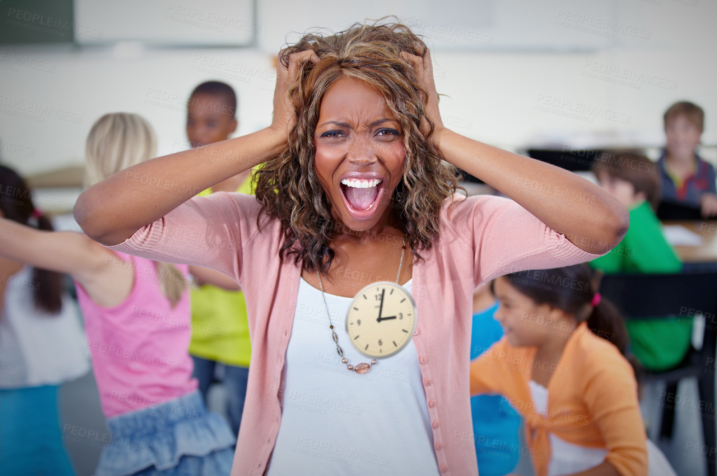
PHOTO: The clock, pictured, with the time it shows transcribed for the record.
3:02
